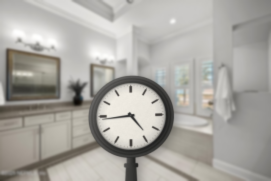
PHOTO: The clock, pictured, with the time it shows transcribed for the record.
4:44
